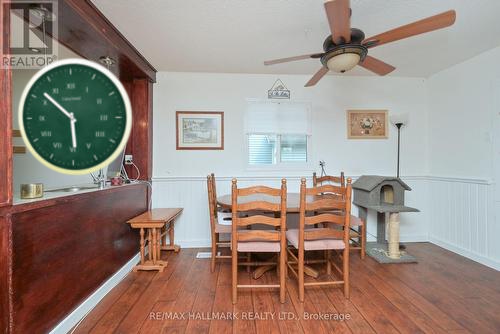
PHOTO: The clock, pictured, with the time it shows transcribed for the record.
5:52
